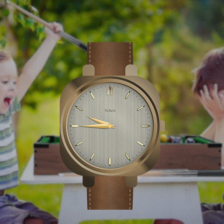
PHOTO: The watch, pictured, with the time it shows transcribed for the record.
9:45
